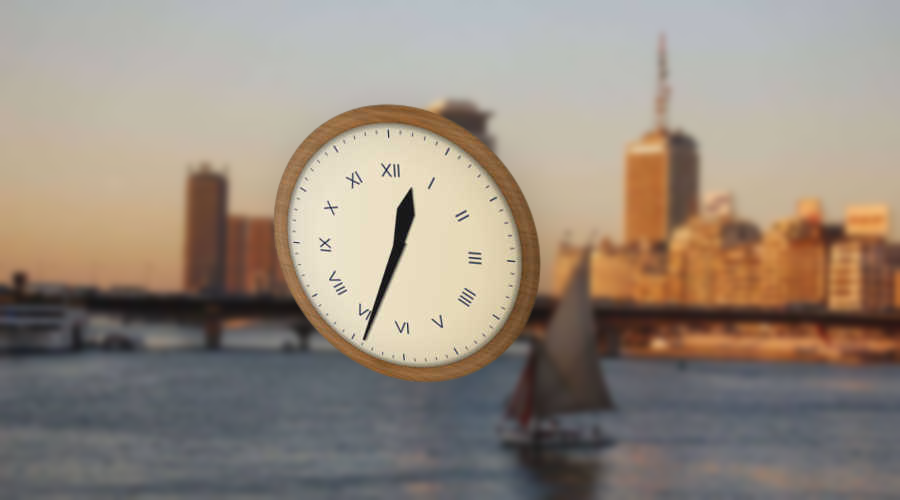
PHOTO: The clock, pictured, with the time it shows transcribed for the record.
12:34
